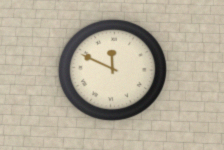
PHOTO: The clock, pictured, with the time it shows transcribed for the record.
11:49
